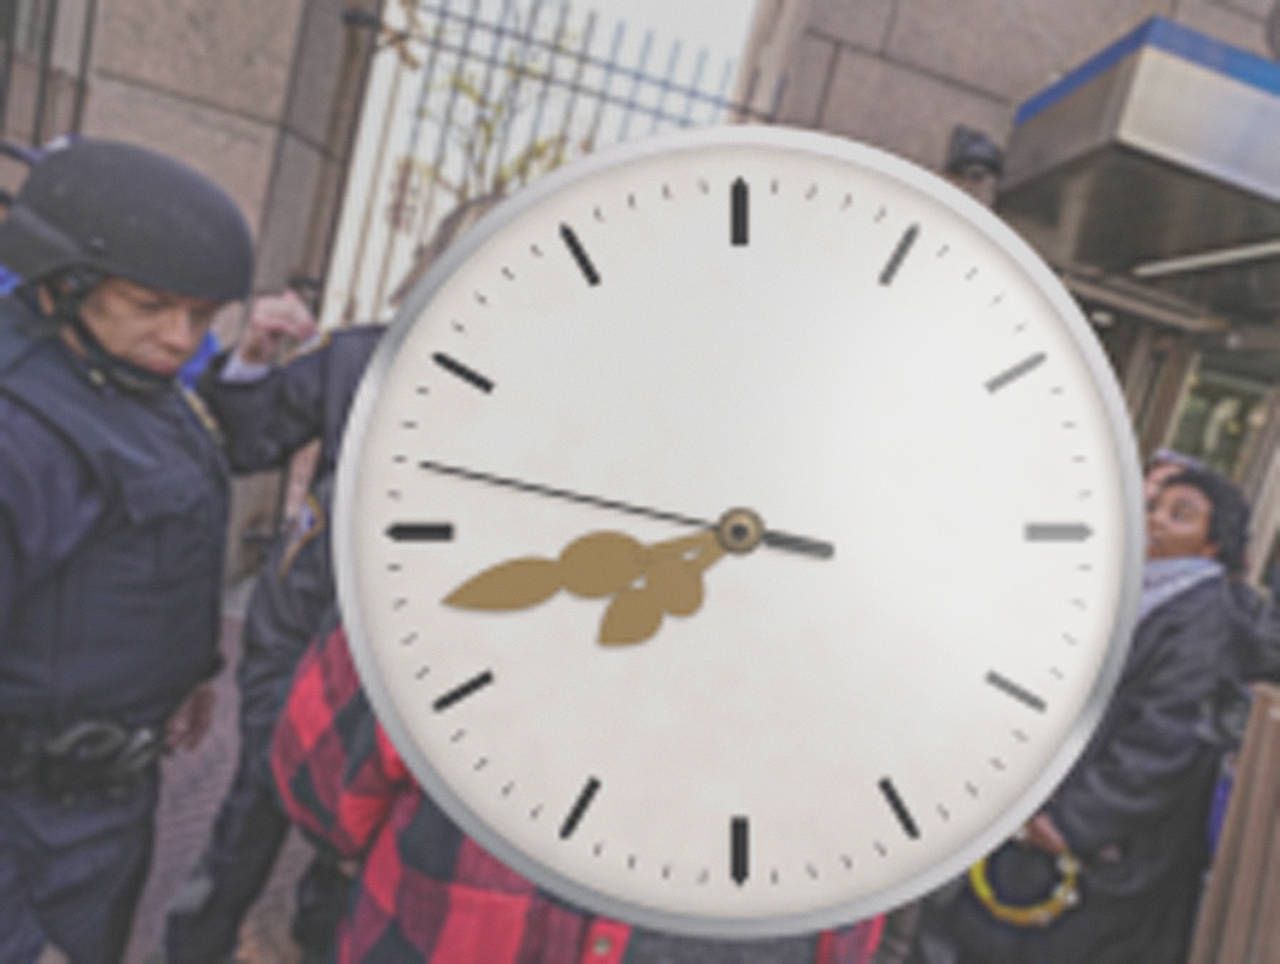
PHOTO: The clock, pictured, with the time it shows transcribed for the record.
7:42:47
